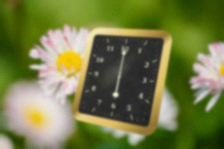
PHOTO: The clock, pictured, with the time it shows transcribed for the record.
6:00
